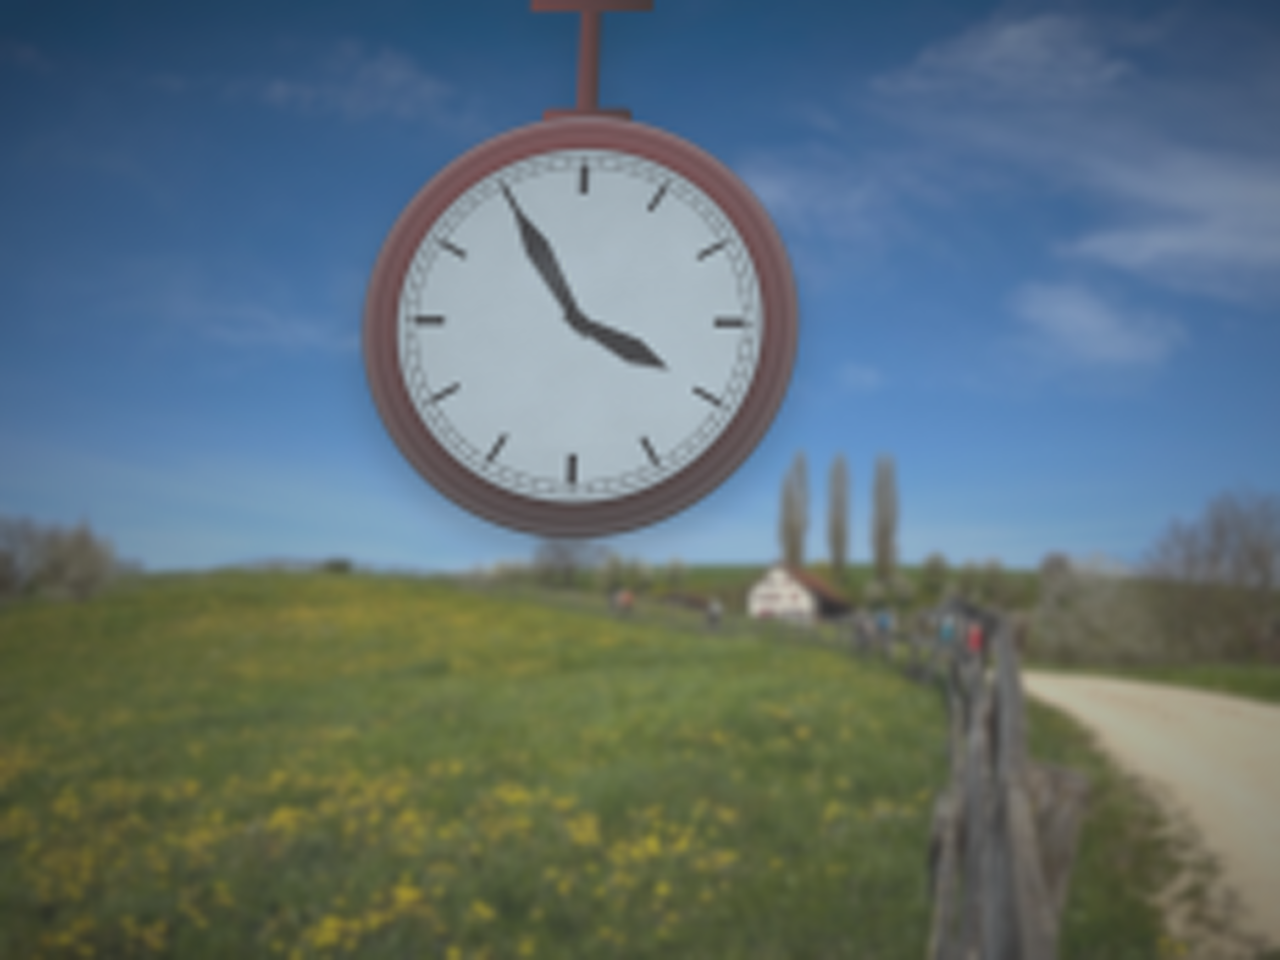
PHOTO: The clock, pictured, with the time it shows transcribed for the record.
3:55
